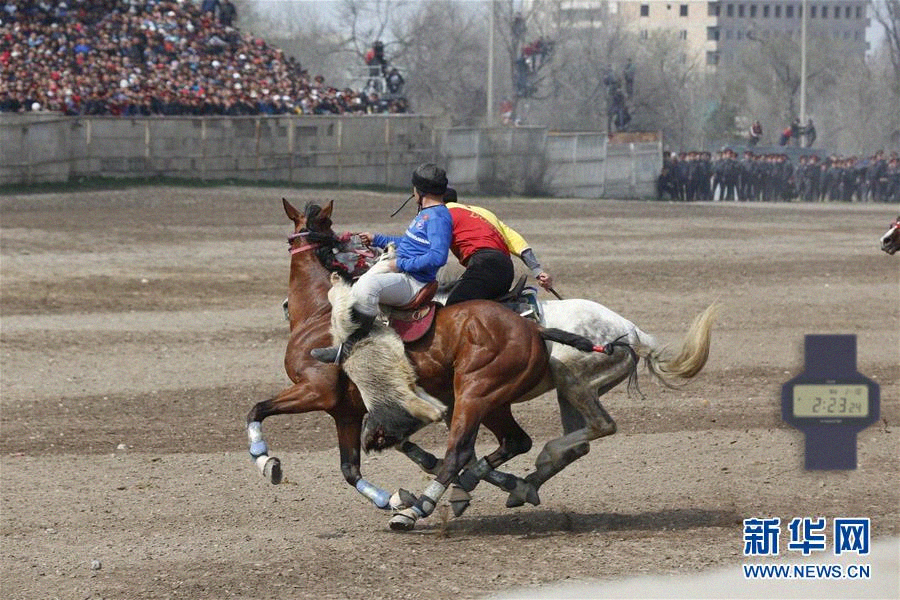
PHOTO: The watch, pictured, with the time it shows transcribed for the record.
2:23
